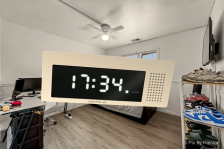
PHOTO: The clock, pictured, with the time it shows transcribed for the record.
17:34
